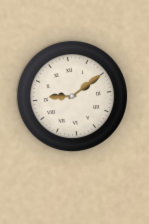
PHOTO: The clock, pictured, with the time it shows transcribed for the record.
9:10
